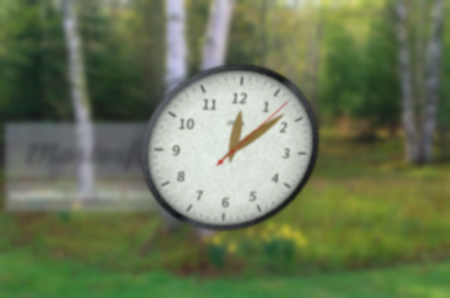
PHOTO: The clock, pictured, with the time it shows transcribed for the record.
12:08:07
